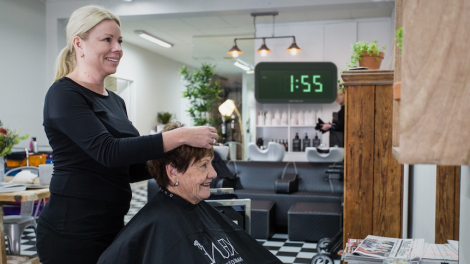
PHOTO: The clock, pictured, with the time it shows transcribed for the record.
1:55
